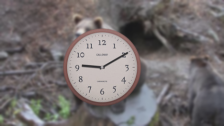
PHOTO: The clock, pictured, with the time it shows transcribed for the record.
9:10
